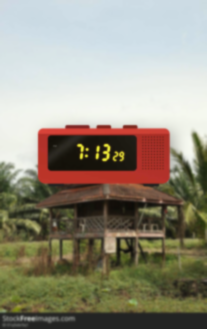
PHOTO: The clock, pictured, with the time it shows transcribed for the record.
7:13
